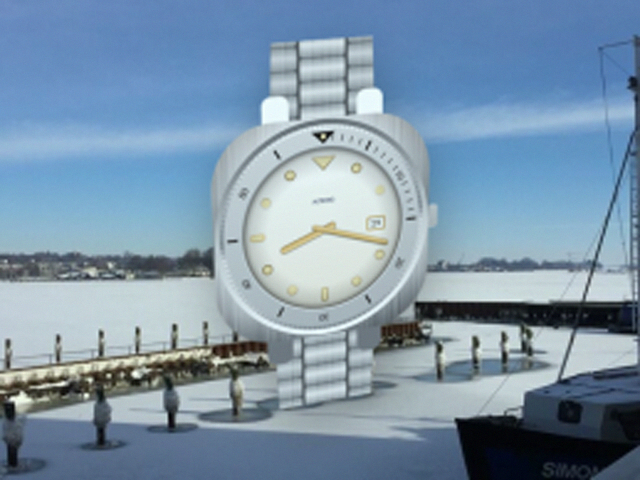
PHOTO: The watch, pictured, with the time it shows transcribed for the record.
8:18
